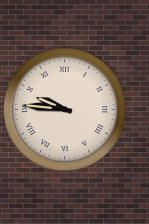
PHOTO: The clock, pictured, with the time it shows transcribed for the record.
9:46
